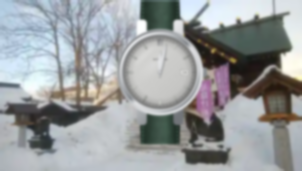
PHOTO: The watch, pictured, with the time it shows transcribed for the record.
12:02
